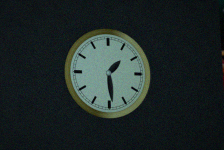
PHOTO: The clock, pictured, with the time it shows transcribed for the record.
1:29
